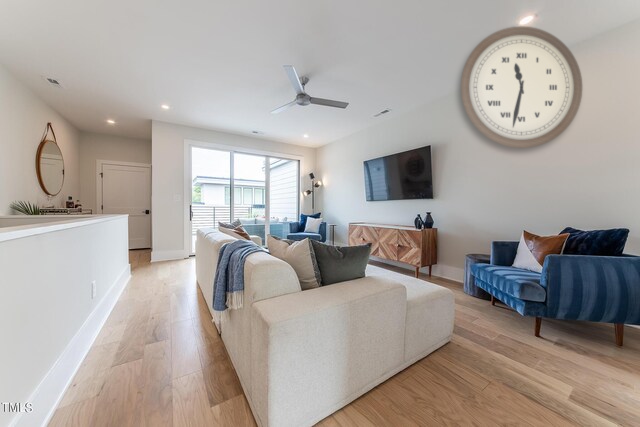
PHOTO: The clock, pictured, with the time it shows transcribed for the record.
11:32
